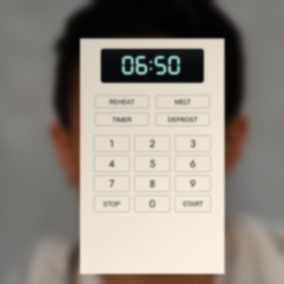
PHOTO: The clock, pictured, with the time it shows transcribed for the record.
6:50
